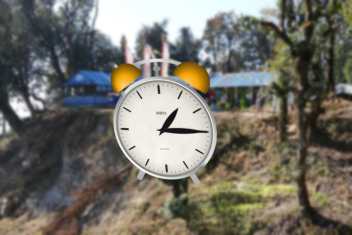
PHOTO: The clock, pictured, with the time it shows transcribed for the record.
1:15
